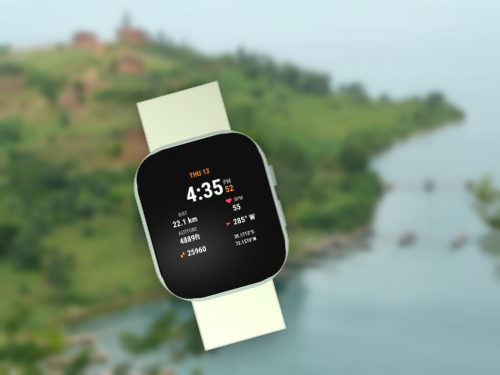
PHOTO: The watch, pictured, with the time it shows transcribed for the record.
4:35:52
